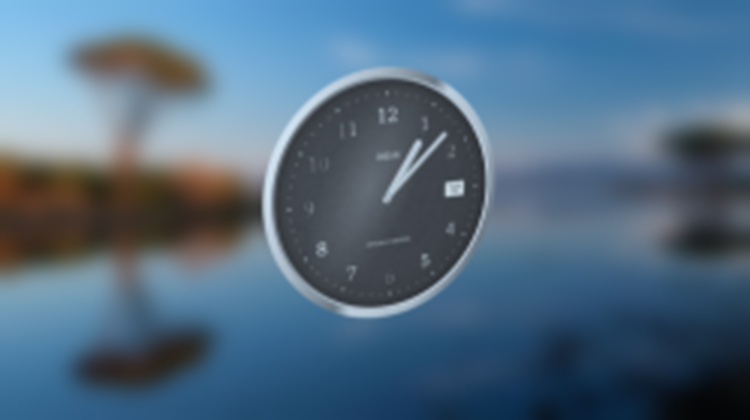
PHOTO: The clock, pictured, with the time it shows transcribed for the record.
1:08
